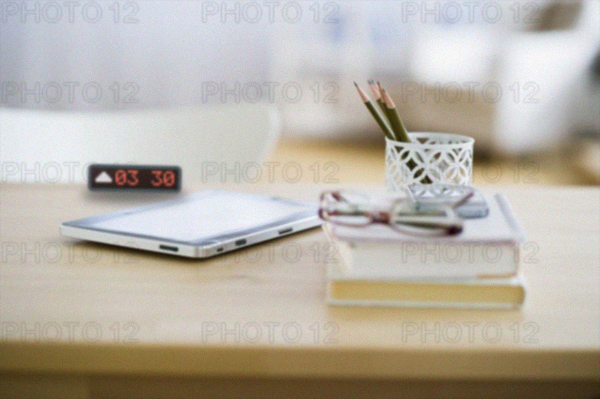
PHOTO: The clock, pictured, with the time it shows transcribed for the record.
3:30
